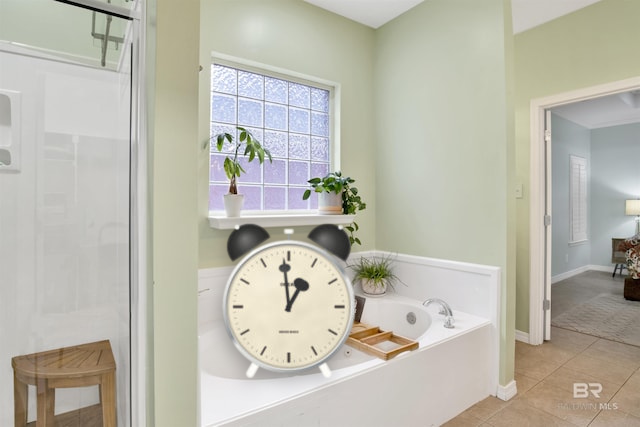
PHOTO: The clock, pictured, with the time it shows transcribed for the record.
12:59
